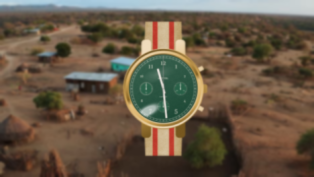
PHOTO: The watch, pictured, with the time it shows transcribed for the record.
11:29
